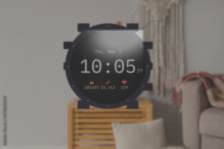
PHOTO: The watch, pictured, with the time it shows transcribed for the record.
10:05
